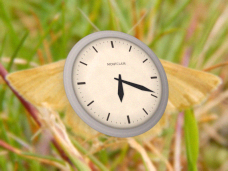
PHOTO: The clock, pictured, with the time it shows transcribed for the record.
6:19
